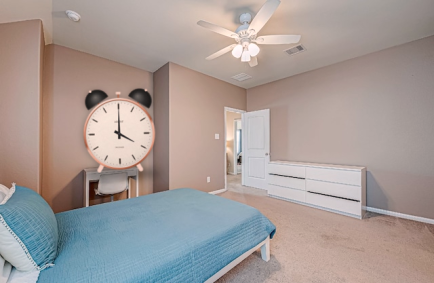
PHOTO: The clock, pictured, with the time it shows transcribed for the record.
4:00
